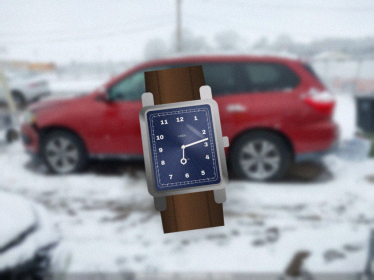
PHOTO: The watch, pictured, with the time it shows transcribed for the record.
6:13
